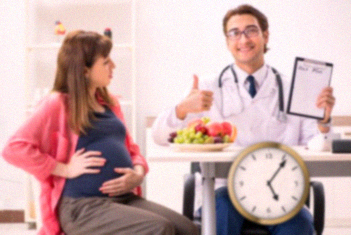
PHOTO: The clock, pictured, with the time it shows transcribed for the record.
5:06
